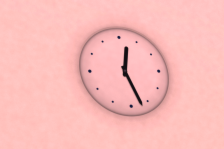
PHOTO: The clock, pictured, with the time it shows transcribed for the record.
12:27
